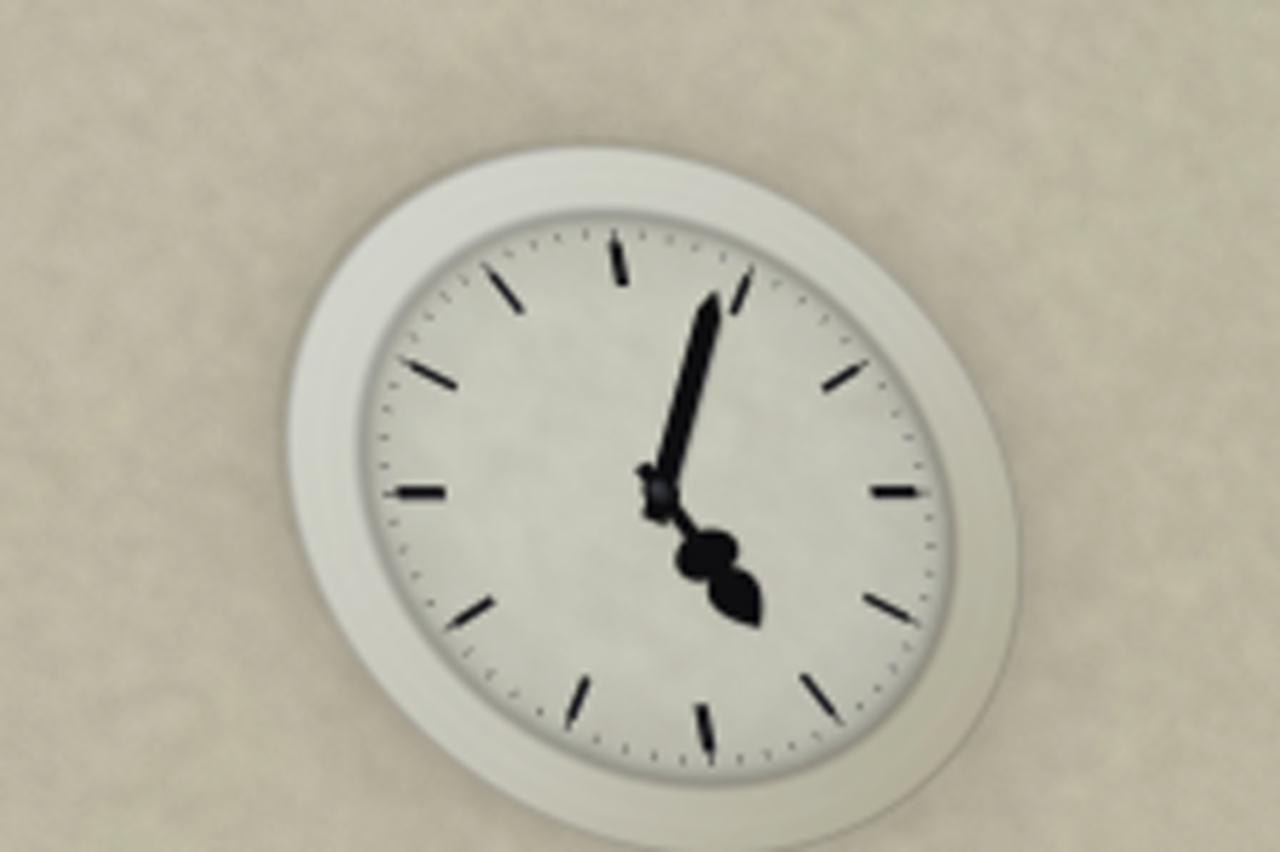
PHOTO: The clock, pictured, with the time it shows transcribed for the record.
5:04
